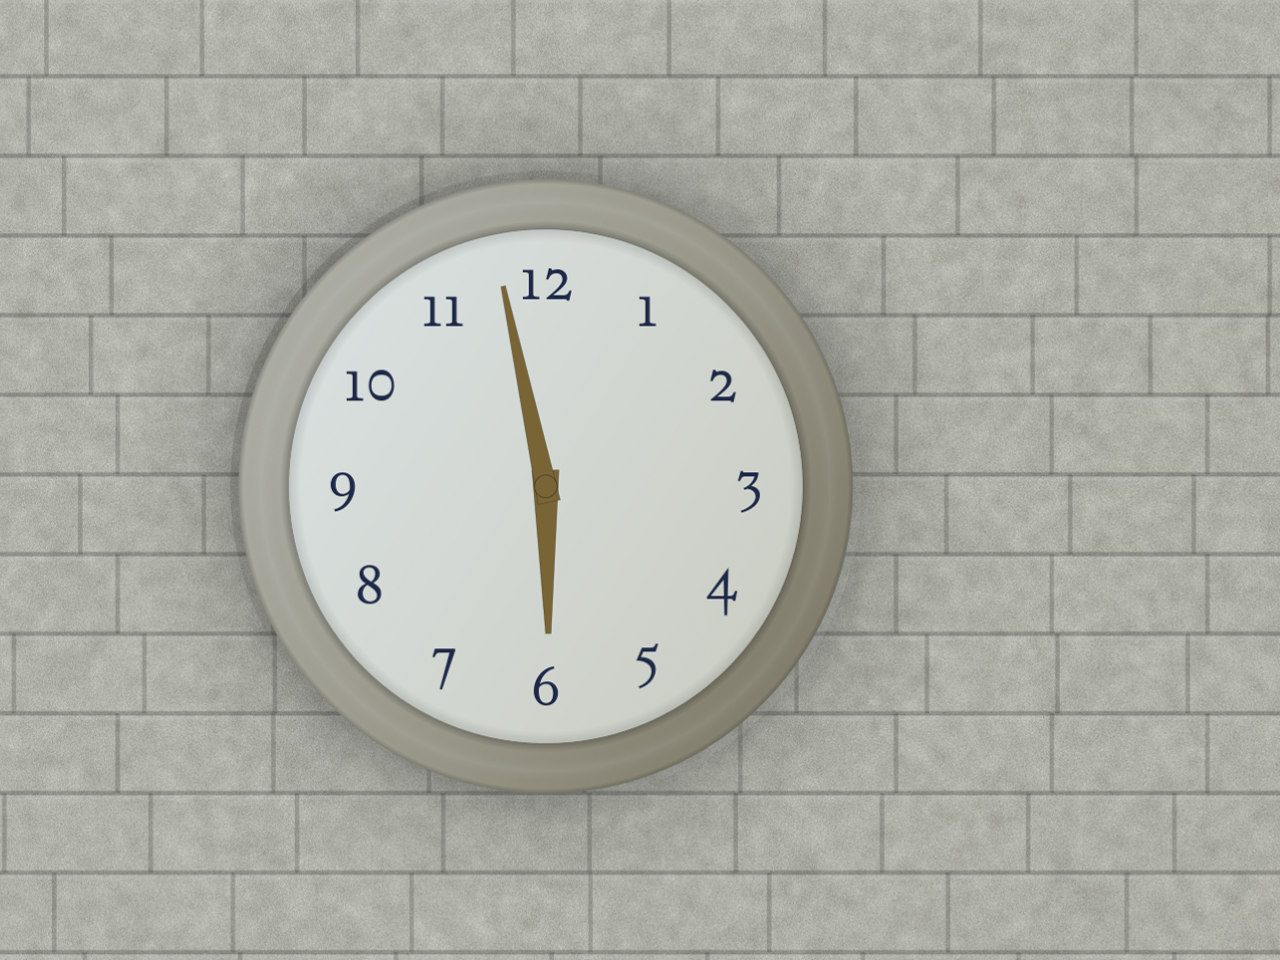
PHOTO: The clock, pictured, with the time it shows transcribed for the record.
5:58
